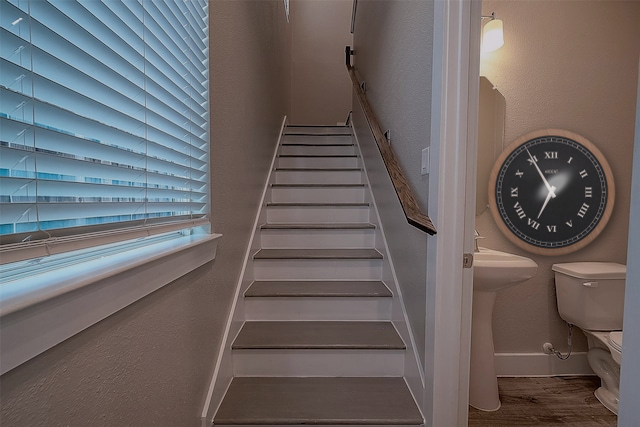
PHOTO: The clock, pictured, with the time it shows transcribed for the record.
6:55
